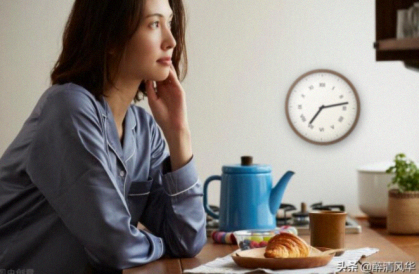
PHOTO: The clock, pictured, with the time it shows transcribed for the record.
7:13
